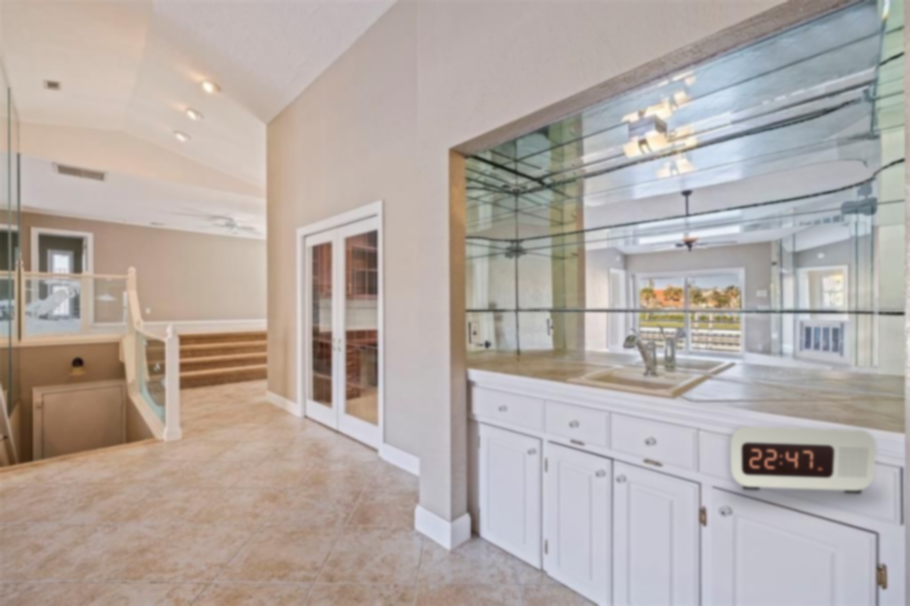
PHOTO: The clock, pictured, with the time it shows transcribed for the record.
22:47
